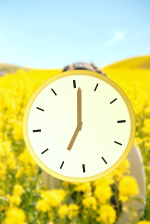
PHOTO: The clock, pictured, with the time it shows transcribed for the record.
7:01
